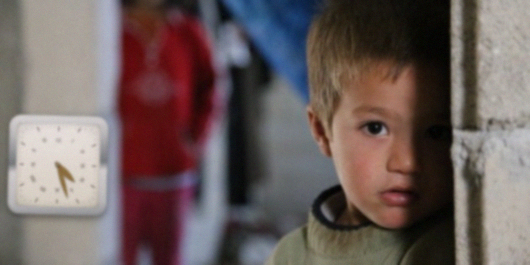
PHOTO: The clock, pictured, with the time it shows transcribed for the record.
4:27
